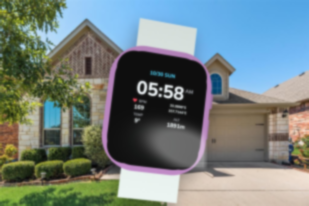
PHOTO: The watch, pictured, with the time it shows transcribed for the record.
5:58
